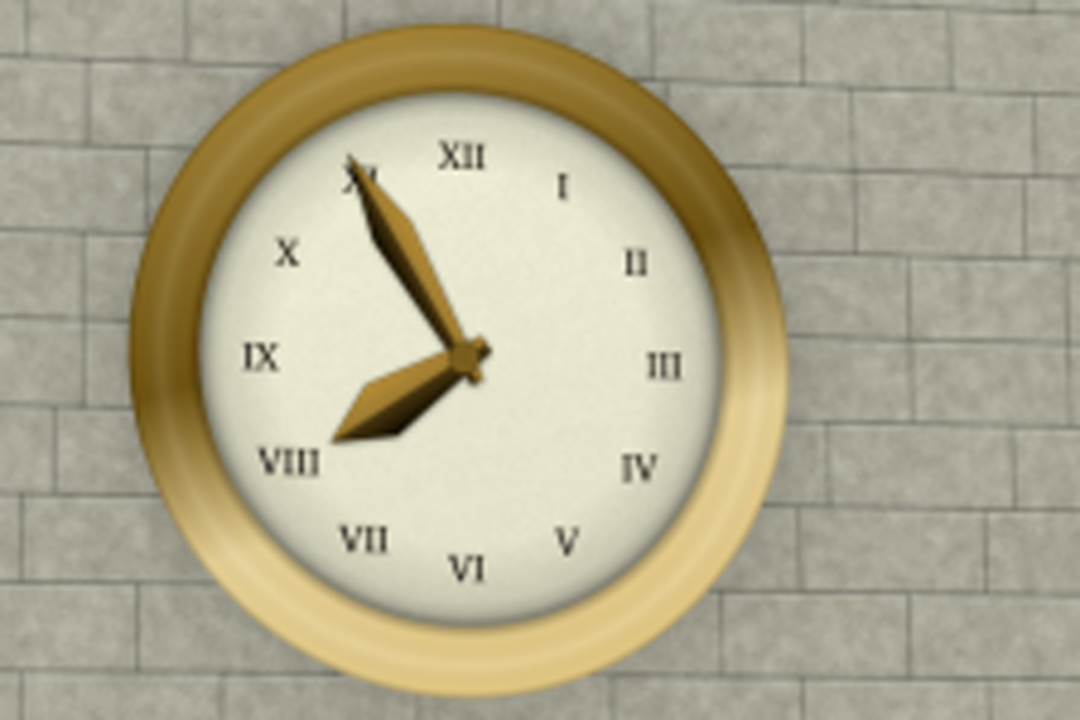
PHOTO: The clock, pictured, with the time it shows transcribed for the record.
7:55
